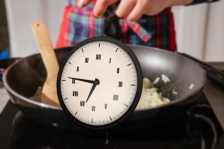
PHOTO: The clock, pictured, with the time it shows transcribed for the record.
6:46
